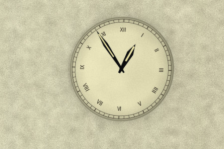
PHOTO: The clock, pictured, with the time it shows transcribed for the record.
12:54
